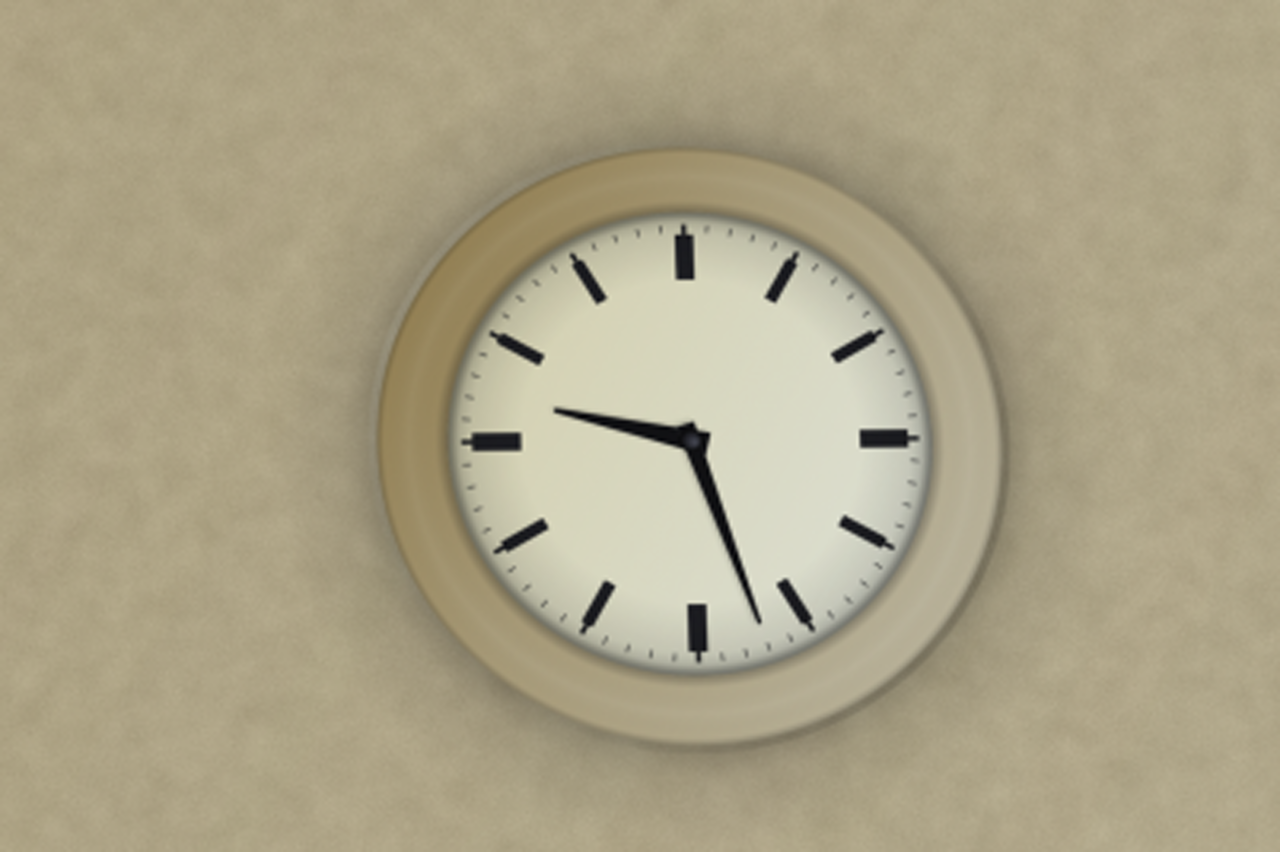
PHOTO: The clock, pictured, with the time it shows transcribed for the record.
9:27
